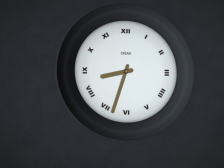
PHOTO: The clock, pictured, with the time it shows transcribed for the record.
8:33
